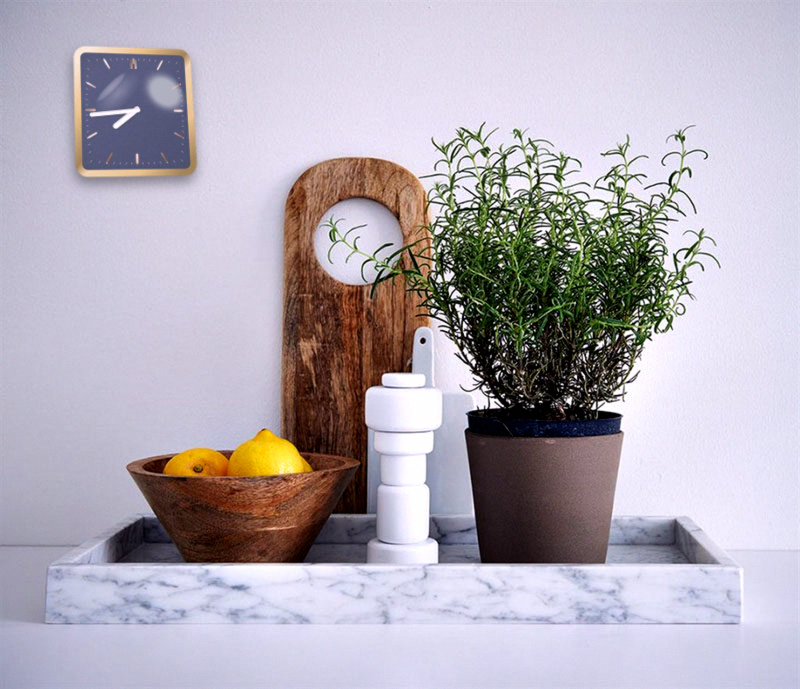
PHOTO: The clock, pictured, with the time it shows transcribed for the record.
7:44
